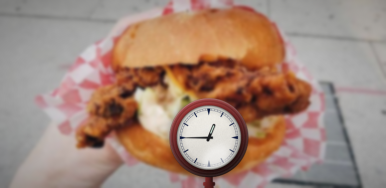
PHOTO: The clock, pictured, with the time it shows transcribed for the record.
12:45
